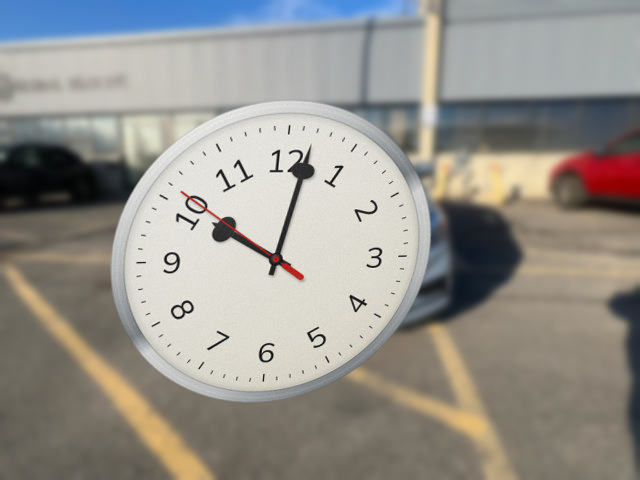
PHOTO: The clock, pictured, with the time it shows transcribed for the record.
10:01:51
